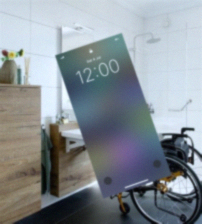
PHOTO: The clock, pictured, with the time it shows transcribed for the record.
12:00
